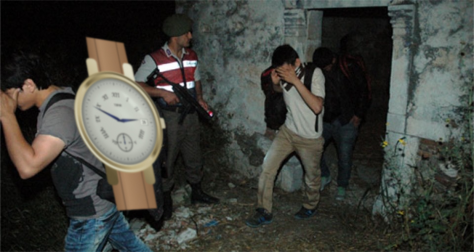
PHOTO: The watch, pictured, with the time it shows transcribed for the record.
2:49
